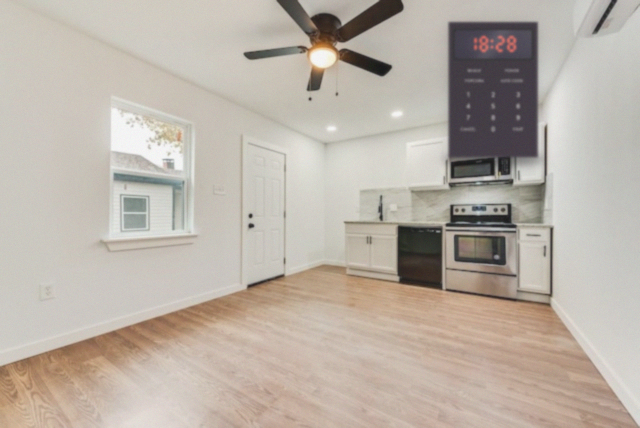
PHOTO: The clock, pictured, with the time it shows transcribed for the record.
18:28
